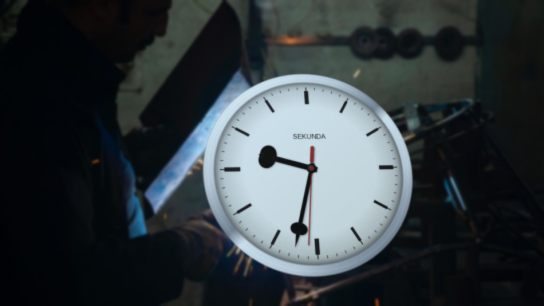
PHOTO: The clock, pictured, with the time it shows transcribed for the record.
9:32:31
